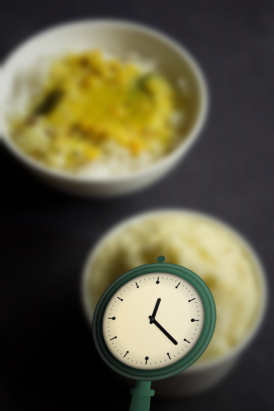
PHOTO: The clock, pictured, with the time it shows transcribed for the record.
12:22
